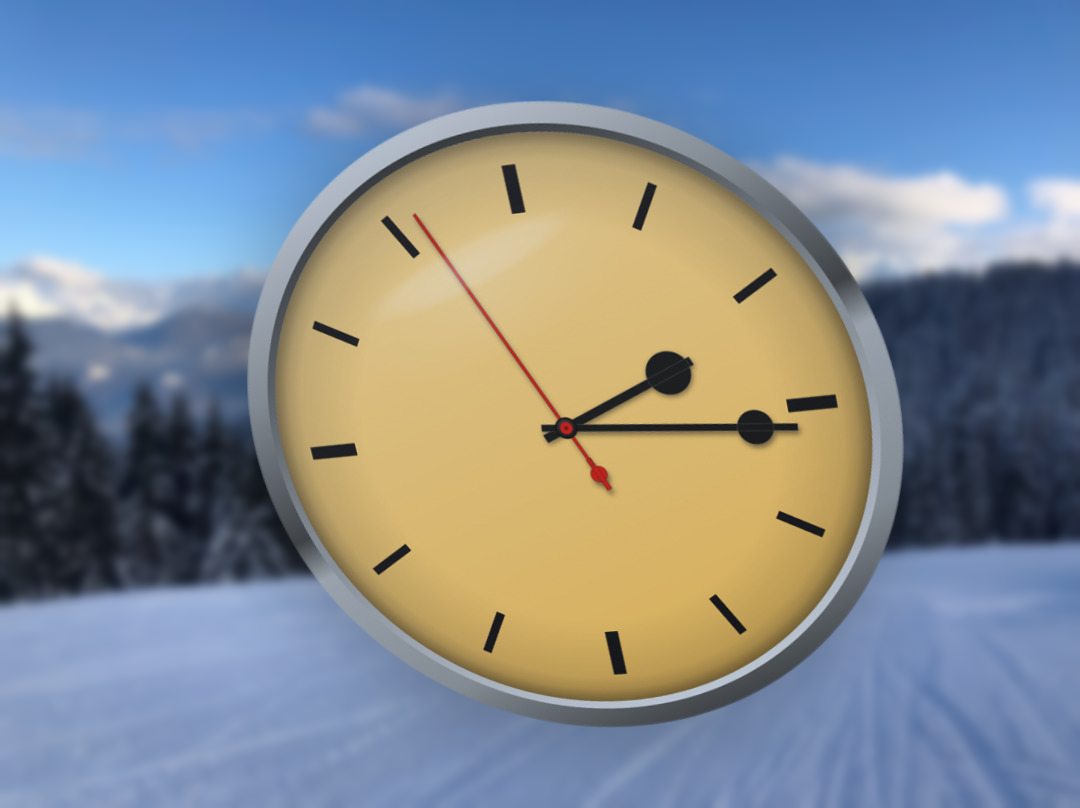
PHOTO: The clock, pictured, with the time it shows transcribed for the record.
2:15:56
